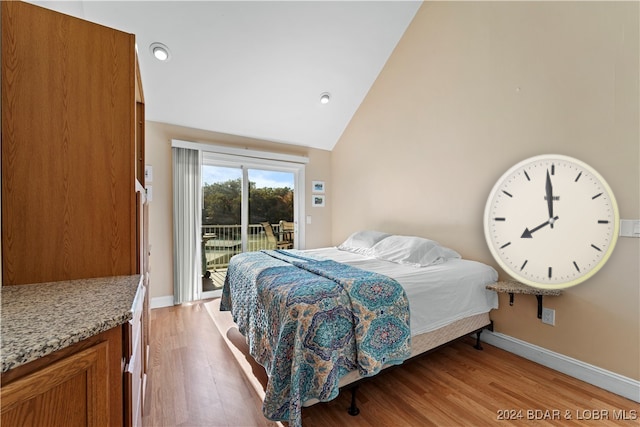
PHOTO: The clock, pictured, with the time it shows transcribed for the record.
7:59
